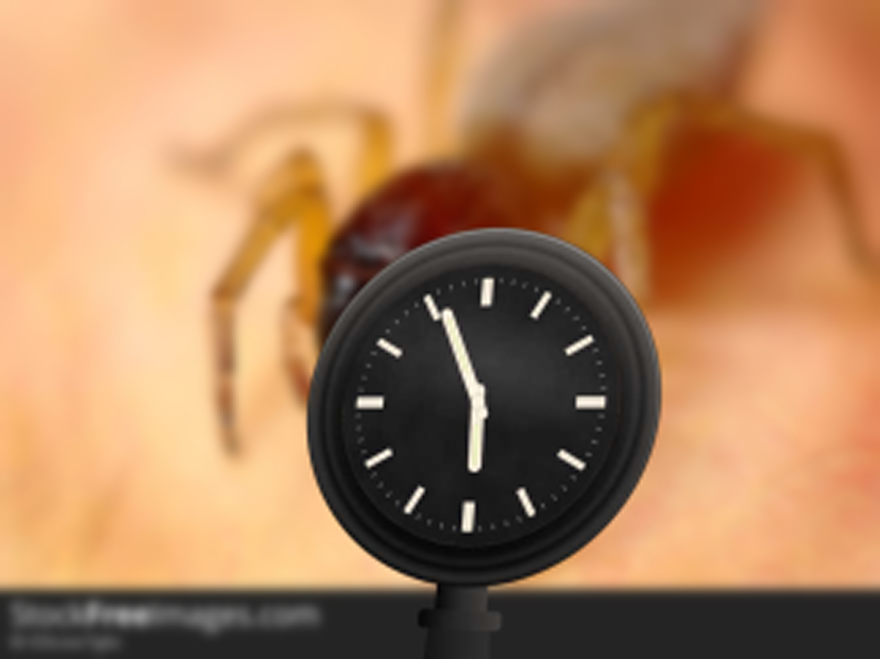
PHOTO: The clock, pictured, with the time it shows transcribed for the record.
5:56
